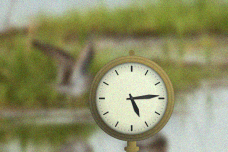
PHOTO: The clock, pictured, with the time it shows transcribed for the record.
5:14
